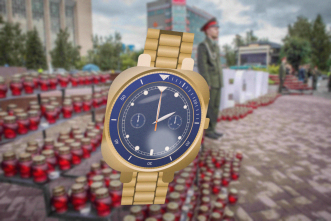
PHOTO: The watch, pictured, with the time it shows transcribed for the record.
2:00
